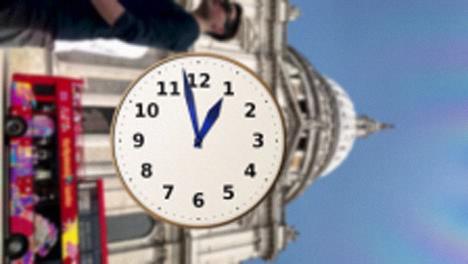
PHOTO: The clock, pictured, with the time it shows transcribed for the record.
12:58
